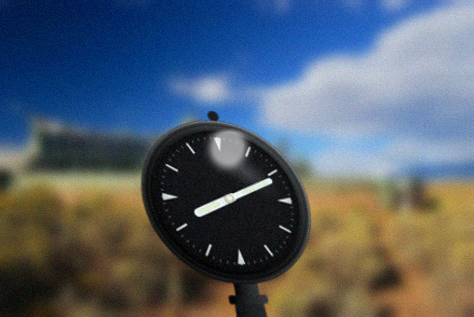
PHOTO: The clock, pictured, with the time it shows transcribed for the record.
8:11
